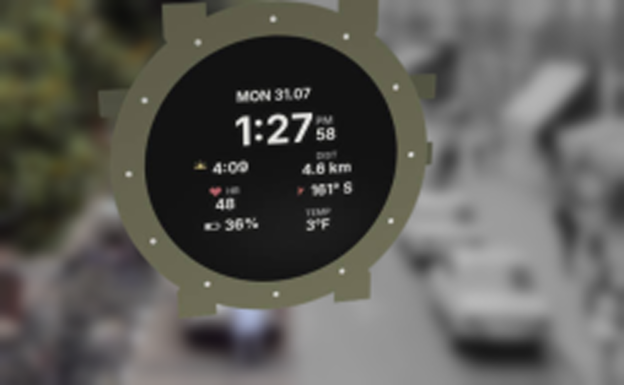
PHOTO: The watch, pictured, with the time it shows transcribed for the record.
1:27
